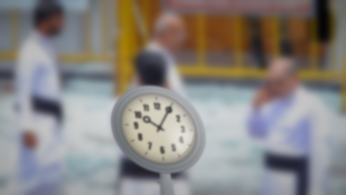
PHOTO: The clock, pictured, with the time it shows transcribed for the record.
10:05
